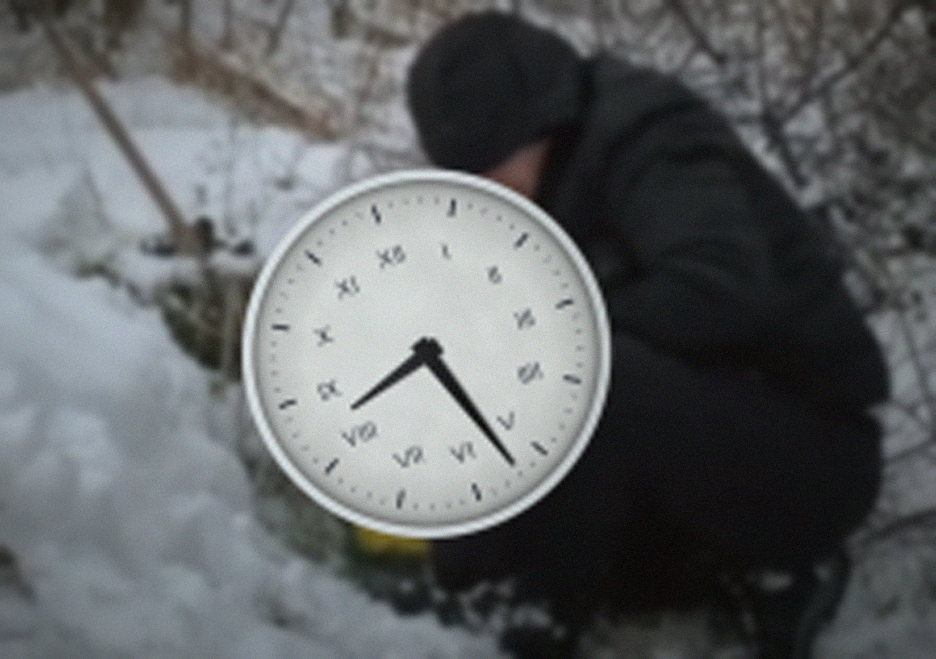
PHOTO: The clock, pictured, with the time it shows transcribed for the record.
8:27
